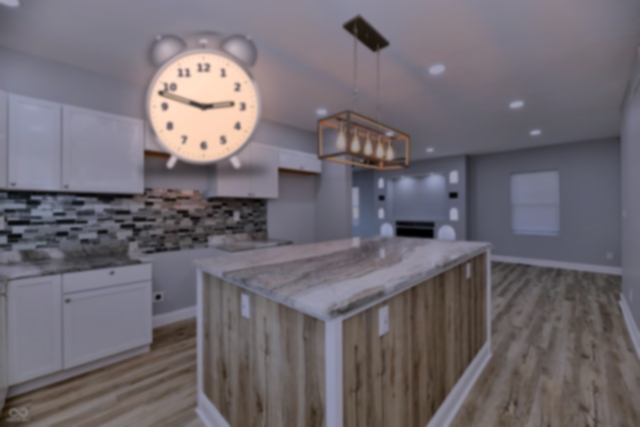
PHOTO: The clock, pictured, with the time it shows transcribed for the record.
2:48
